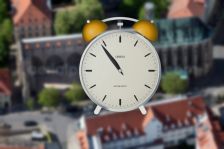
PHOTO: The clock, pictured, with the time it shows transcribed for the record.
10:54
